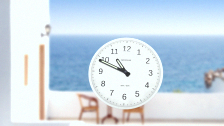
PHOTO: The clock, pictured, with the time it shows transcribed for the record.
10:49
